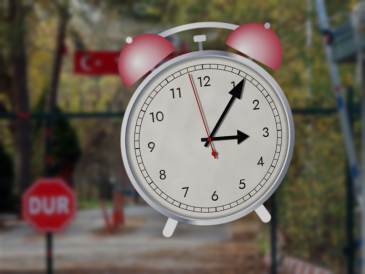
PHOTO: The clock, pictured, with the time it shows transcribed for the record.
3:05:58
